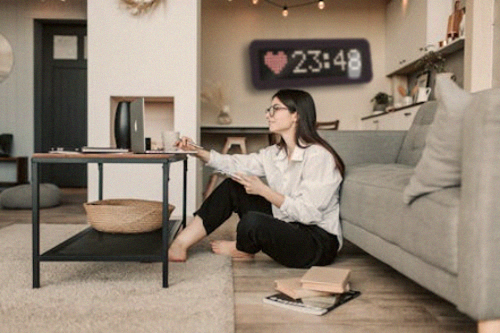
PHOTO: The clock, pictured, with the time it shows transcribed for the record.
23:48
